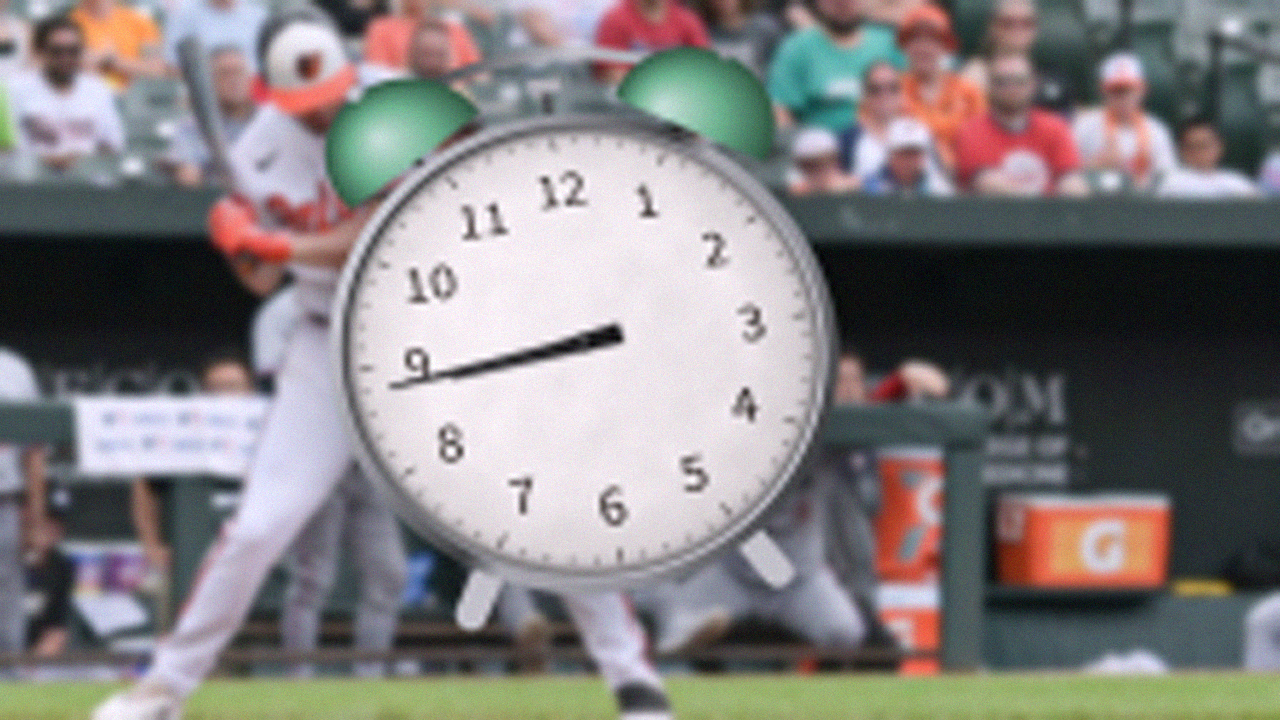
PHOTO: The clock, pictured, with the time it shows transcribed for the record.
8:44
